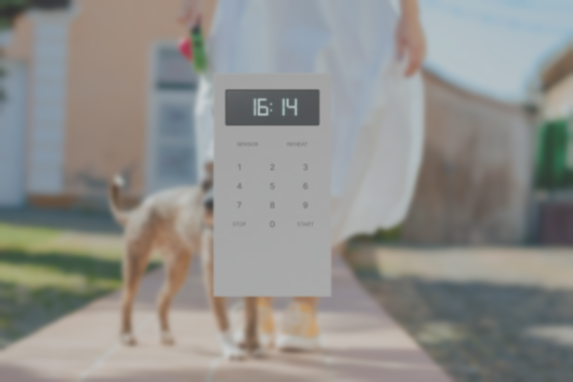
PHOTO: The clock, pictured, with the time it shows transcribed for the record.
16:14
